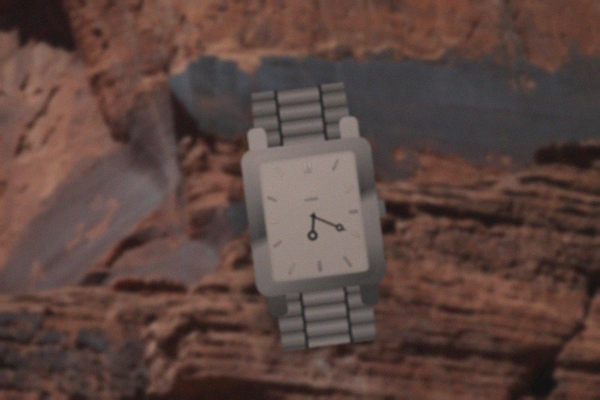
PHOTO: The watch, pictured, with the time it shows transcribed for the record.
6:20
